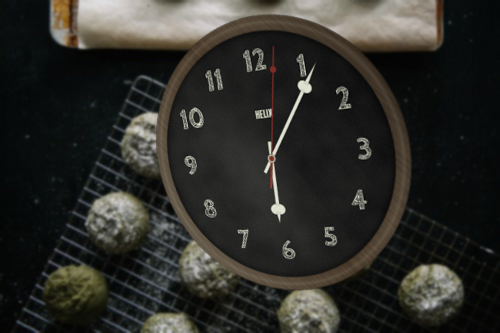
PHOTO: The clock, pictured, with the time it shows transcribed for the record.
6:06:02
